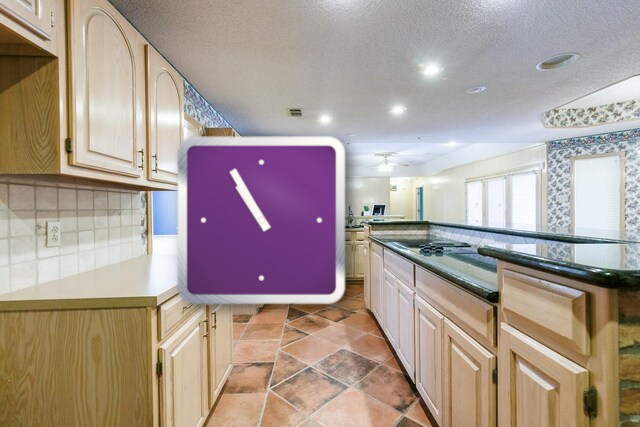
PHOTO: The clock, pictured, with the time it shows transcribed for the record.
10:55
